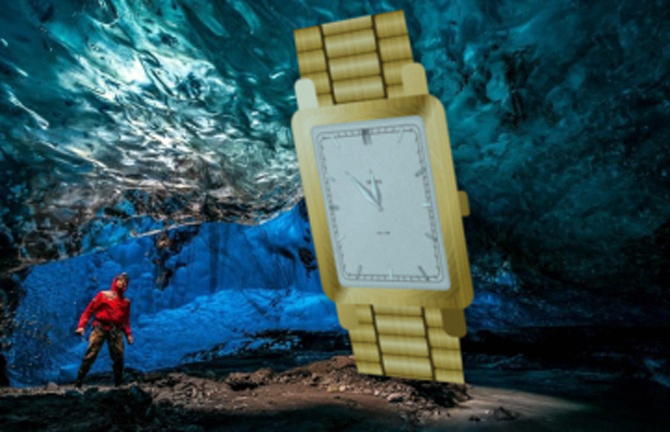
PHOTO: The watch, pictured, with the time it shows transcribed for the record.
11:53
